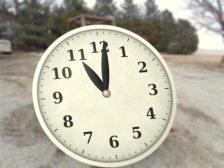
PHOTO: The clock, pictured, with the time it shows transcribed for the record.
11:01
